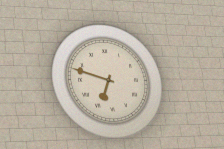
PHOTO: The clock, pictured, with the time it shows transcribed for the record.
6:48
